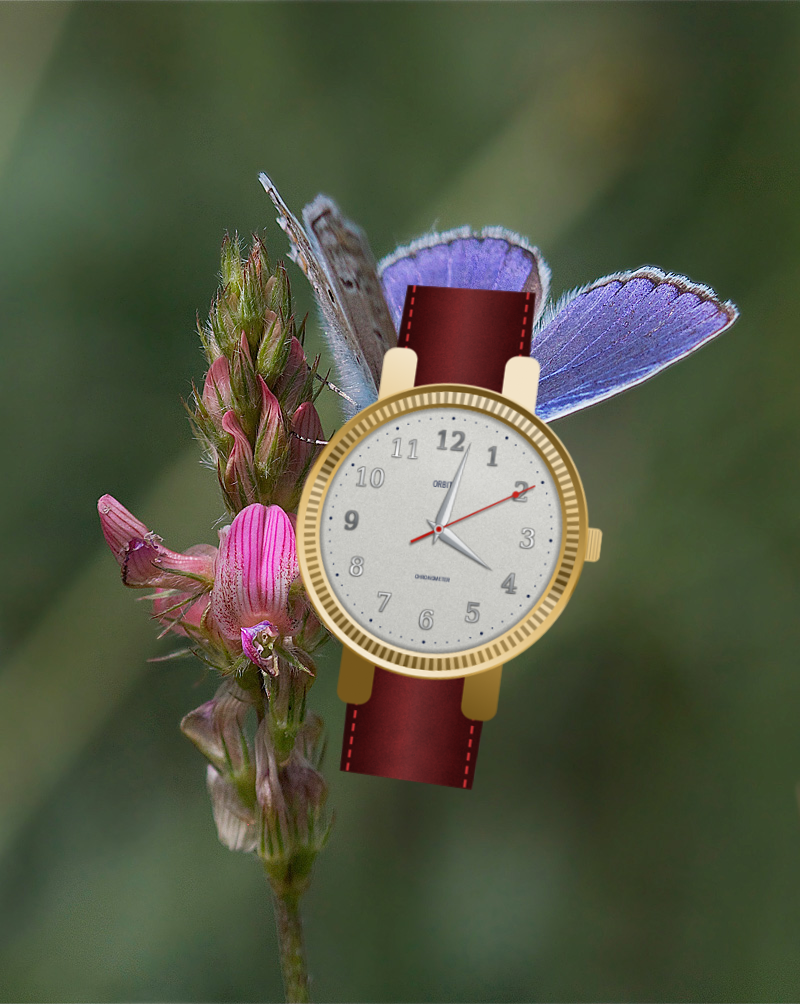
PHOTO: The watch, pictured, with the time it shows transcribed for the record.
4:02:10
